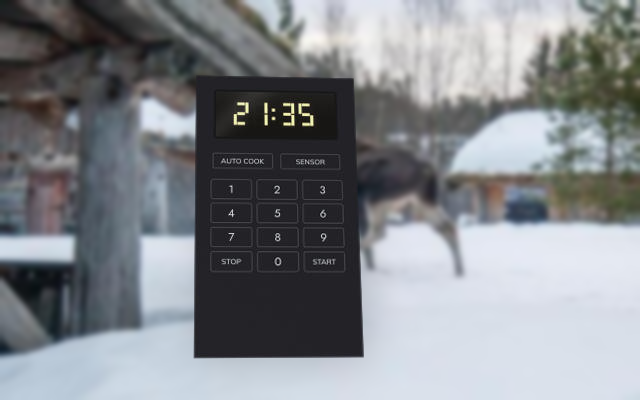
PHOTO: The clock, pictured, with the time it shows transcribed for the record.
21:35
